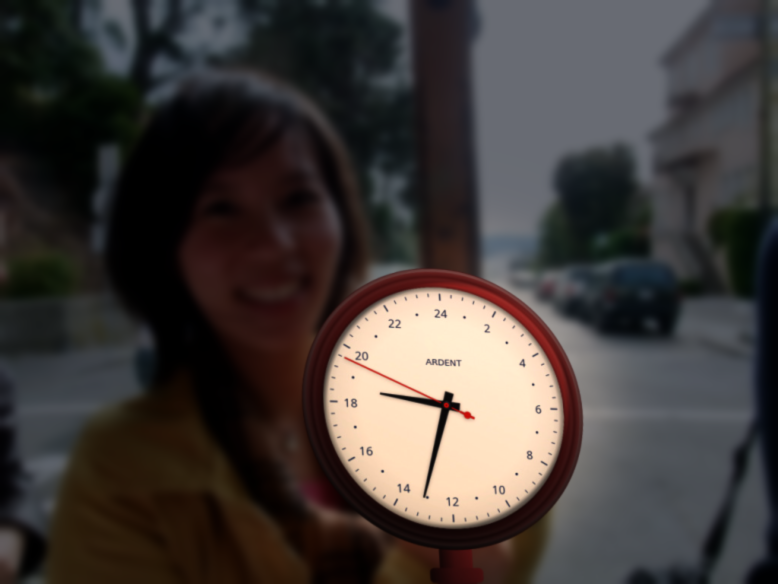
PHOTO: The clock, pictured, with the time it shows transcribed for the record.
18:32:49
